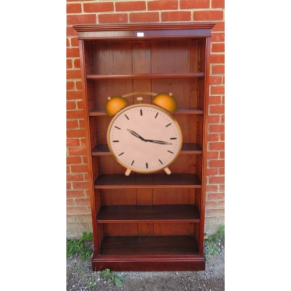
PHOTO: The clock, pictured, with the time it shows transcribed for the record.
10:17
